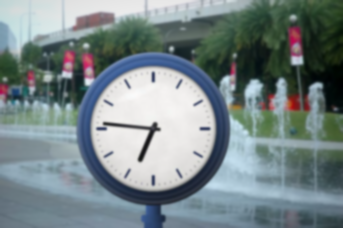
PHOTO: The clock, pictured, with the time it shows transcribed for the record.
6:46
